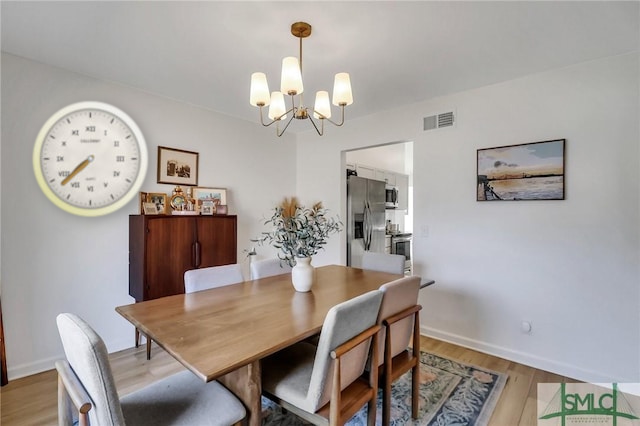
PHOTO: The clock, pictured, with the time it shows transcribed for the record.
7:38
